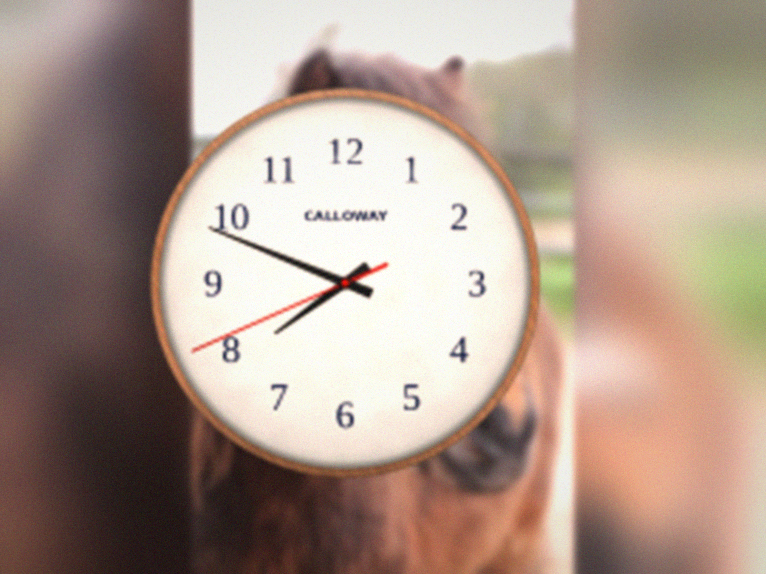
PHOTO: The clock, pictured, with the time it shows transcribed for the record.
7:48:41
